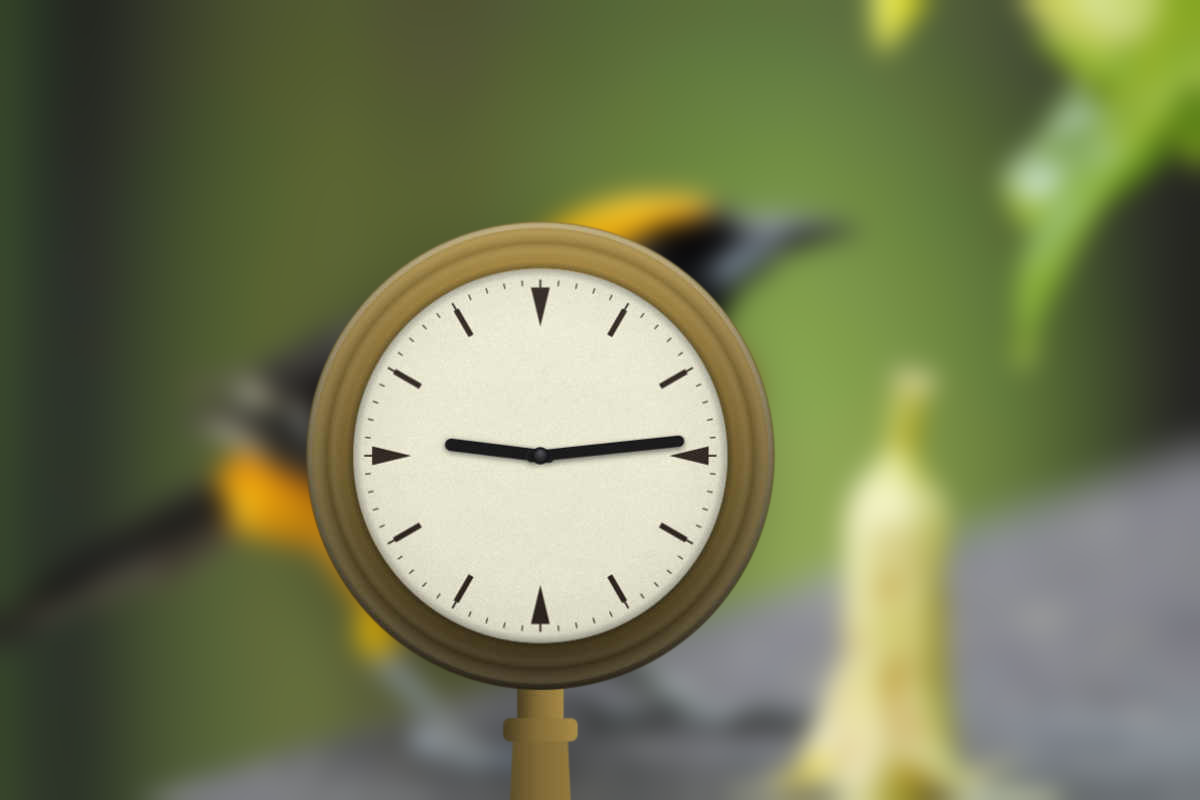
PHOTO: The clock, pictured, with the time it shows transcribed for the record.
9:14
